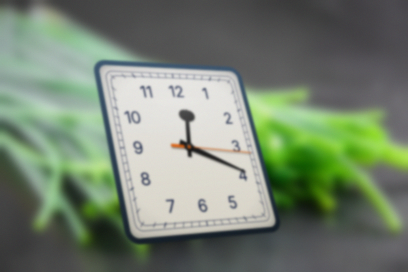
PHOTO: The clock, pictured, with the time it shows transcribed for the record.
12:19:16
